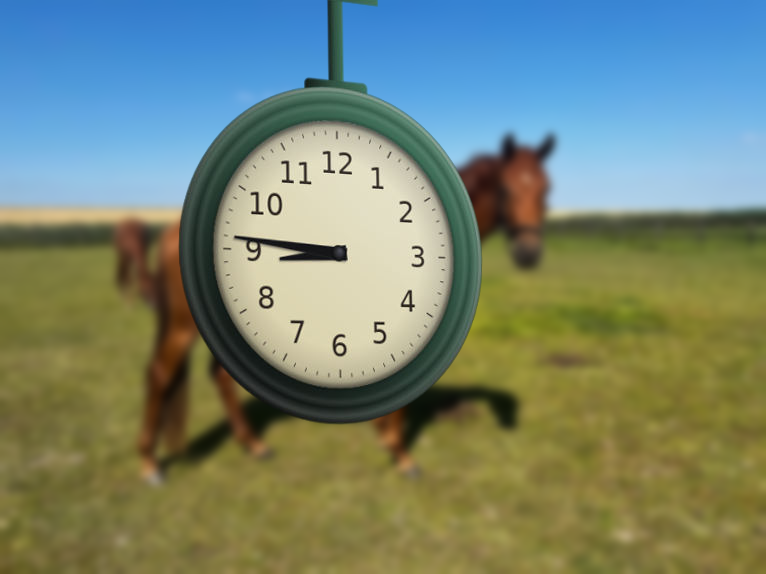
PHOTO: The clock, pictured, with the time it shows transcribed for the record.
8:46
